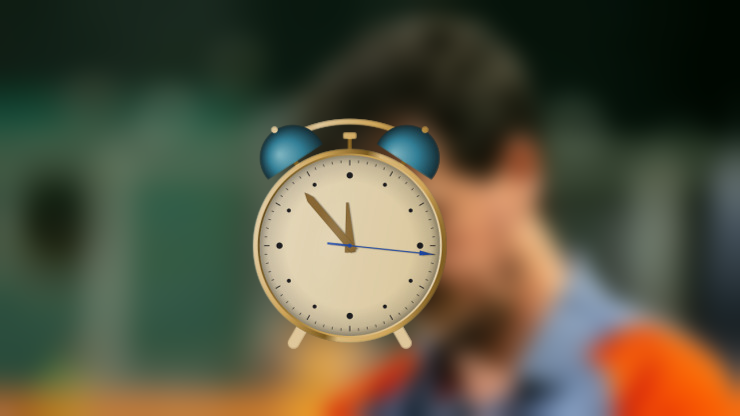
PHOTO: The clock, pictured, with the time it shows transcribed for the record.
11:53:16
